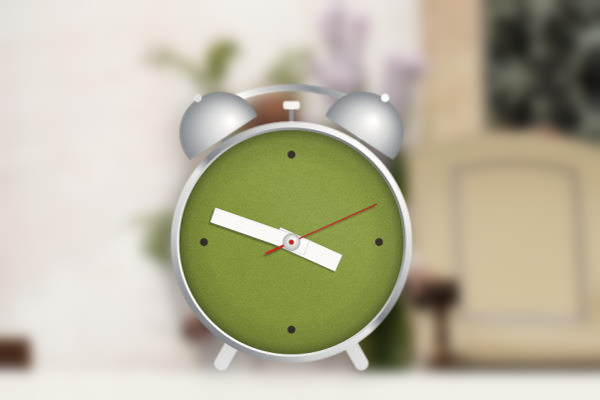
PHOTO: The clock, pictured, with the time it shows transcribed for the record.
3:48:11
